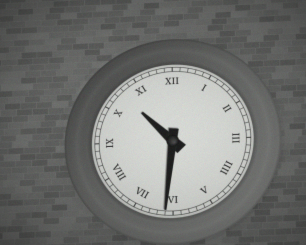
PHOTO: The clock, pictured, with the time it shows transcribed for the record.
10:31
